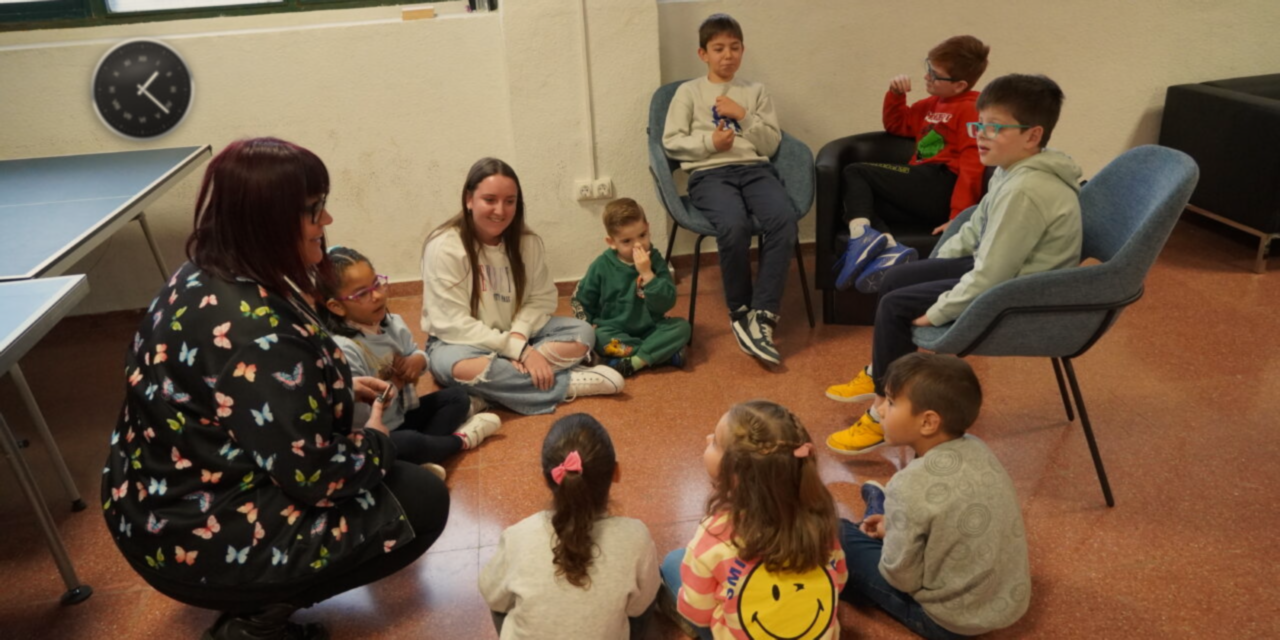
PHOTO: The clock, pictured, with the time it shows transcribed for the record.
1:22
